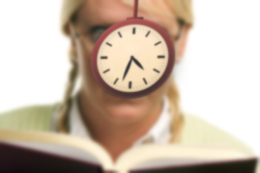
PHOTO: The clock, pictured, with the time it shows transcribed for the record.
4:33
